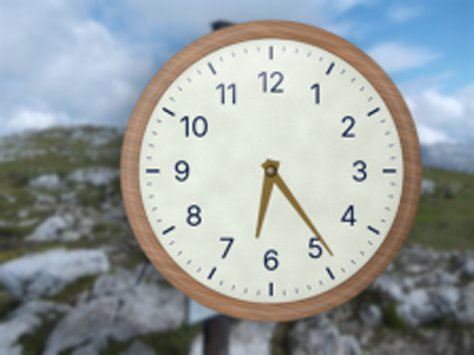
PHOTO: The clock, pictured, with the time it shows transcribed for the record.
6:24
